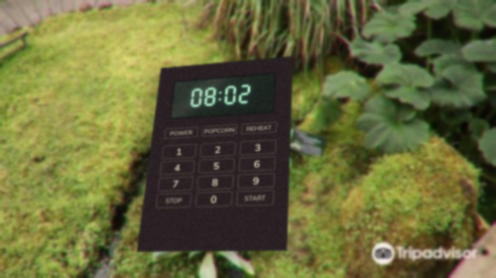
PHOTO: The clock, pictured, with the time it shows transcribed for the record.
8:02
